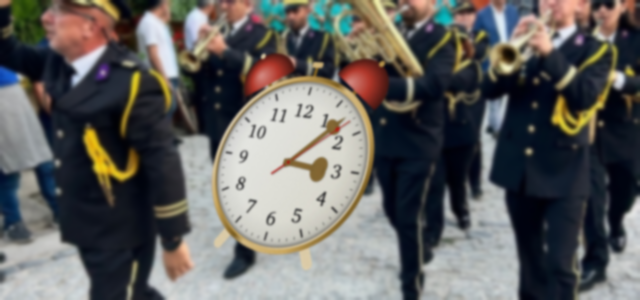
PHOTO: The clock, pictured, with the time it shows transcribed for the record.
3:07:08
